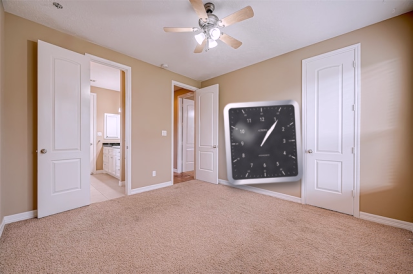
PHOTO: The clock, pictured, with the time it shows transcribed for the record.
1:06
